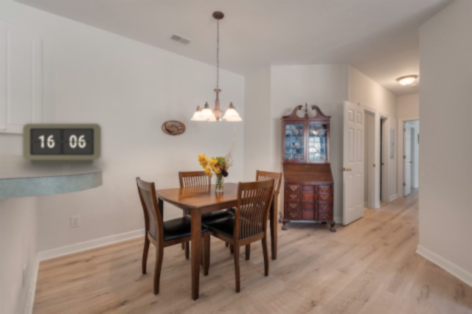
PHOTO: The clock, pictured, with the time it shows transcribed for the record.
16:06
